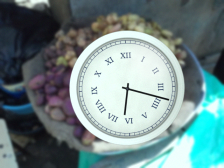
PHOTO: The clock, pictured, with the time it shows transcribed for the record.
6:18
